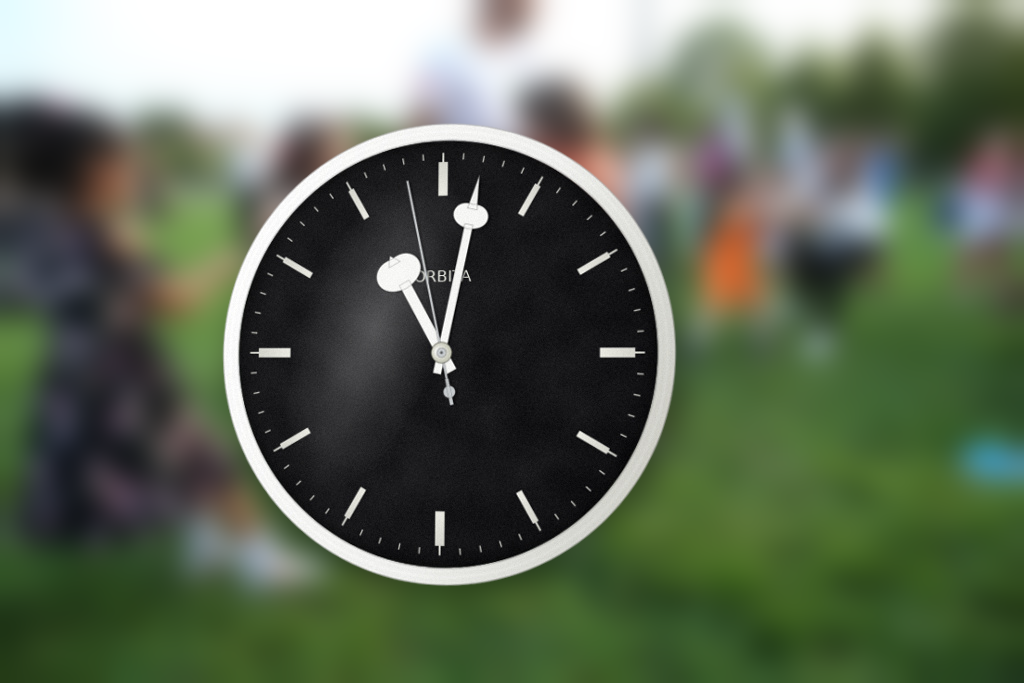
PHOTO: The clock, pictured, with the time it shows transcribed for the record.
11:01:58
